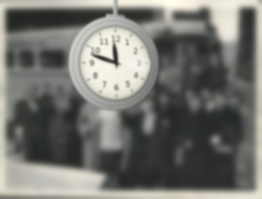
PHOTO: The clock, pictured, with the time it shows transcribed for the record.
11:48
